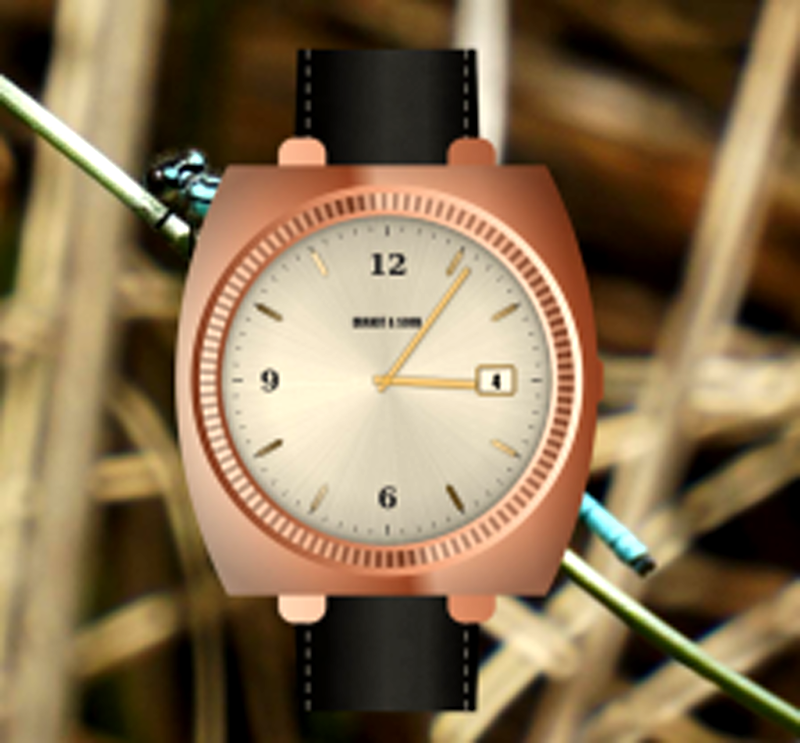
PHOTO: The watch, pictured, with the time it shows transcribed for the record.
3:06
